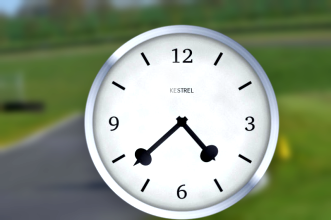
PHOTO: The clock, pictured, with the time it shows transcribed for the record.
4:38
